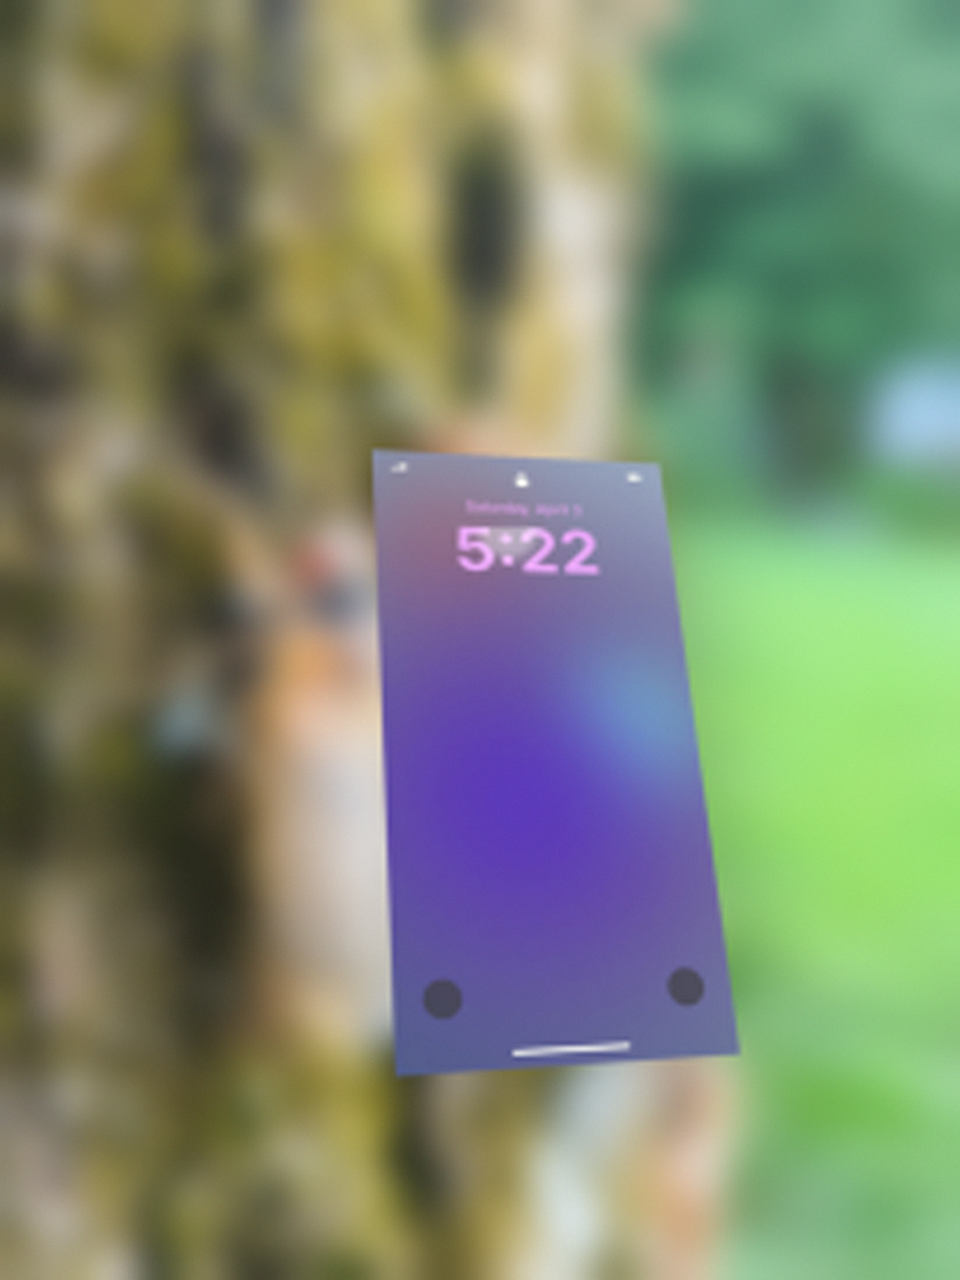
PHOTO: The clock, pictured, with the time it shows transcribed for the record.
5:22
